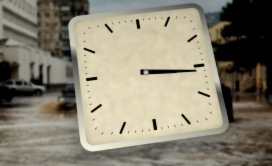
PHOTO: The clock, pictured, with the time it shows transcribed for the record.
3:16
